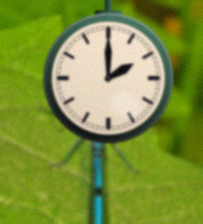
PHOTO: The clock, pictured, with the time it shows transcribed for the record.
2:00
